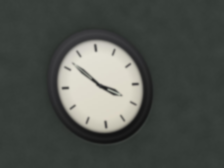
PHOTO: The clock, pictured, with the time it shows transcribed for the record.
3:52
